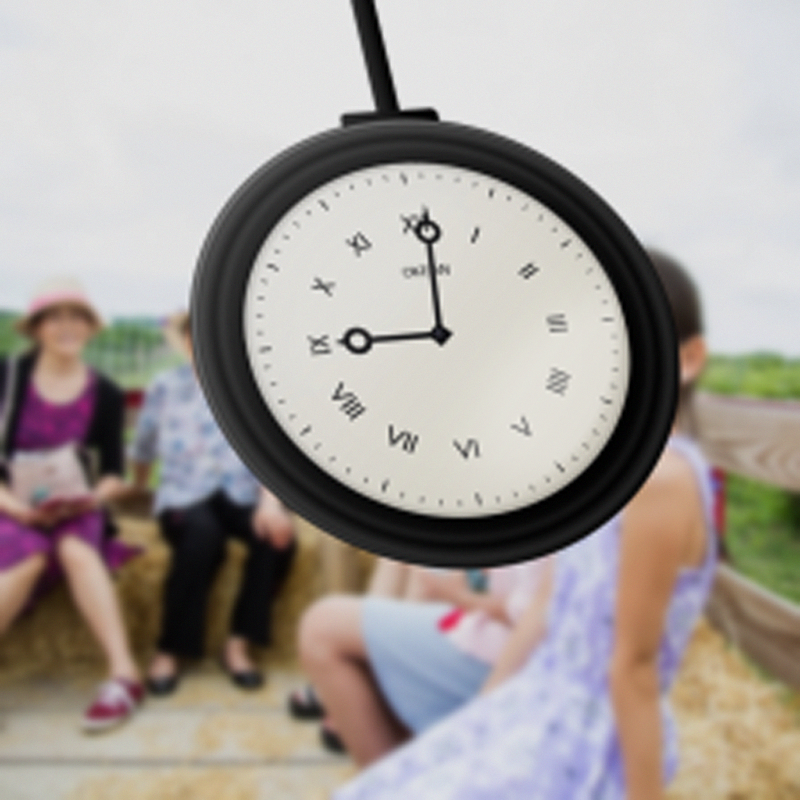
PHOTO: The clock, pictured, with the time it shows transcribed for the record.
9:01
